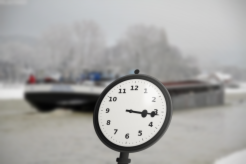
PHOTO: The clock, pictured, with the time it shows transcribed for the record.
3:16
